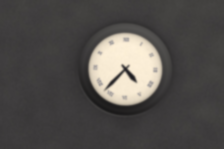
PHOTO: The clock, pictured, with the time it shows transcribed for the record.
4:37
